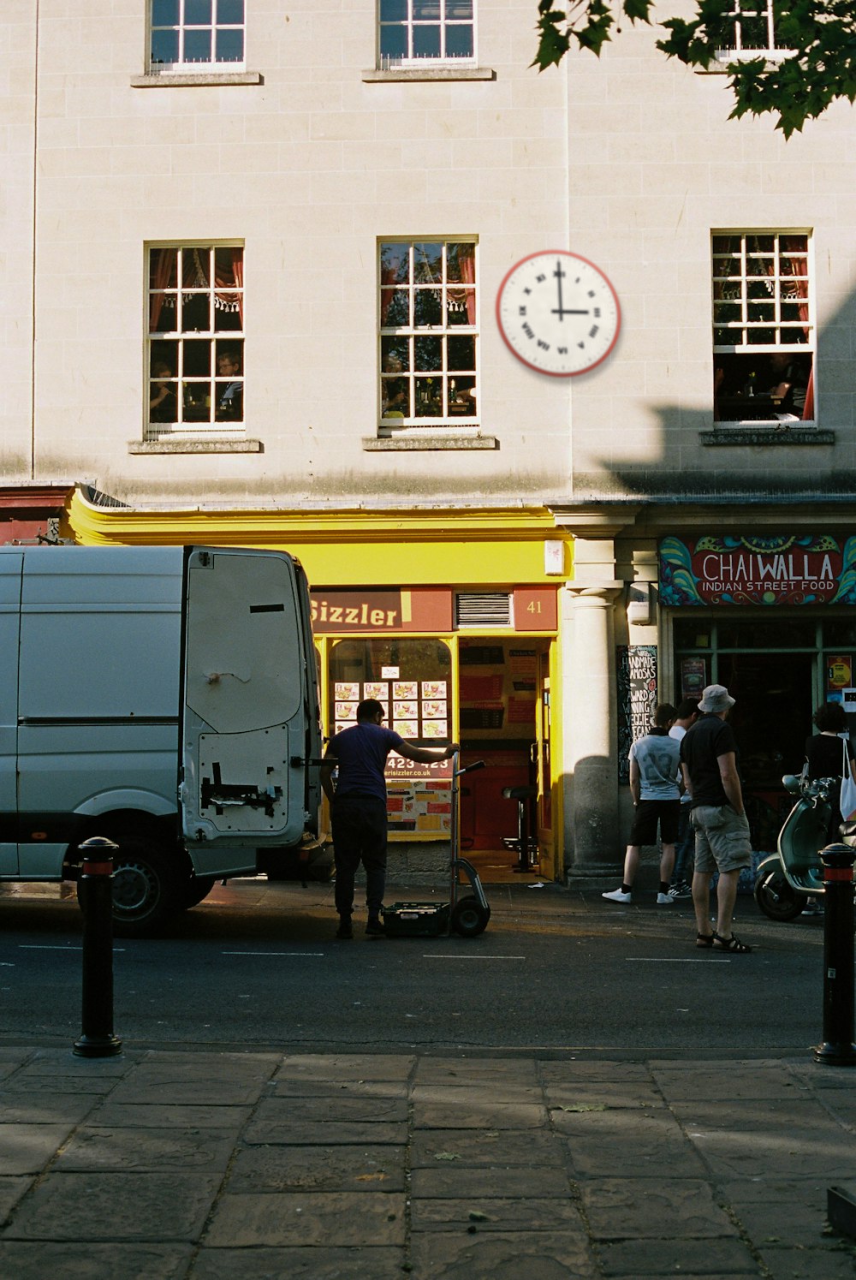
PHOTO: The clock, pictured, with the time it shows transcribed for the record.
3:00
